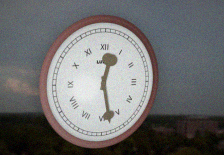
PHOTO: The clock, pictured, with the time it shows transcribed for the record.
12:28
